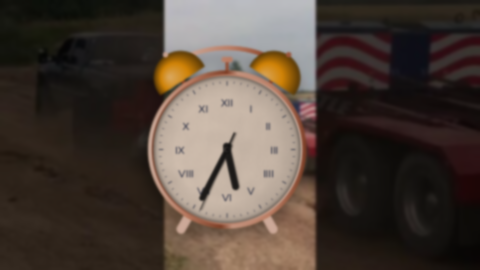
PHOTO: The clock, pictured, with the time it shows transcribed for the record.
5:34:34
